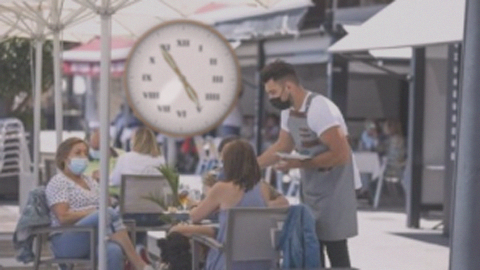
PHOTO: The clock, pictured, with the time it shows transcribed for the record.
4:54
